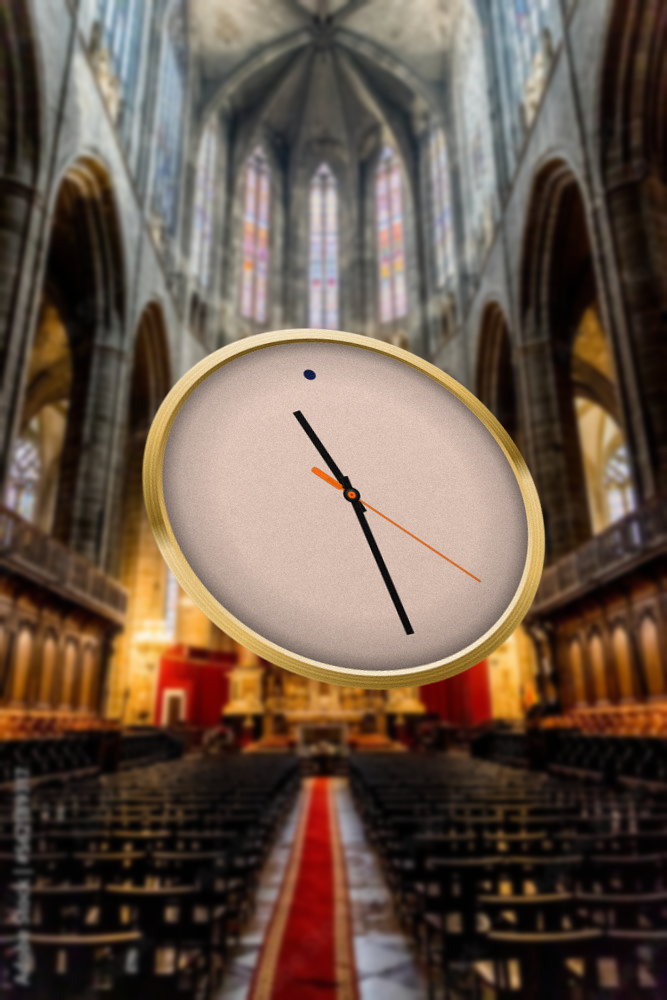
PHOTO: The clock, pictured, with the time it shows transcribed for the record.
11:29:23
